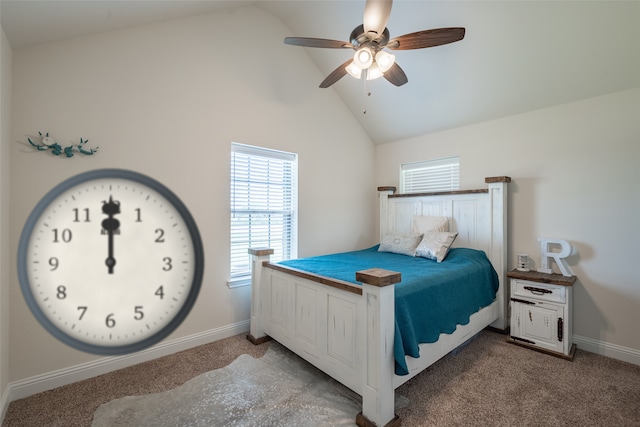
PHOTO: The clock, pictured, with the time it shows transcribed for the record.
12:00
